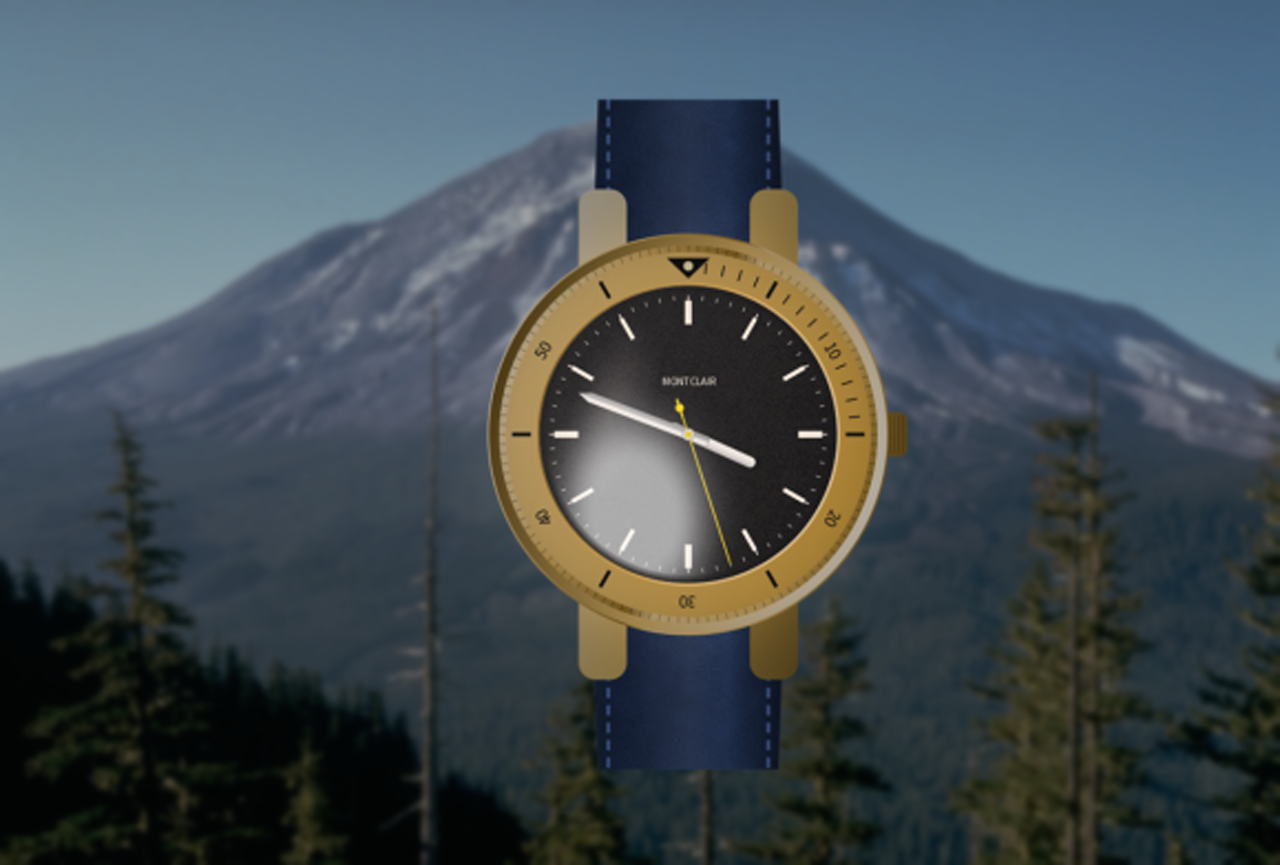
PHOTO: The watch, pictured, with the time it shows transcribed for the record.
3:48:27
